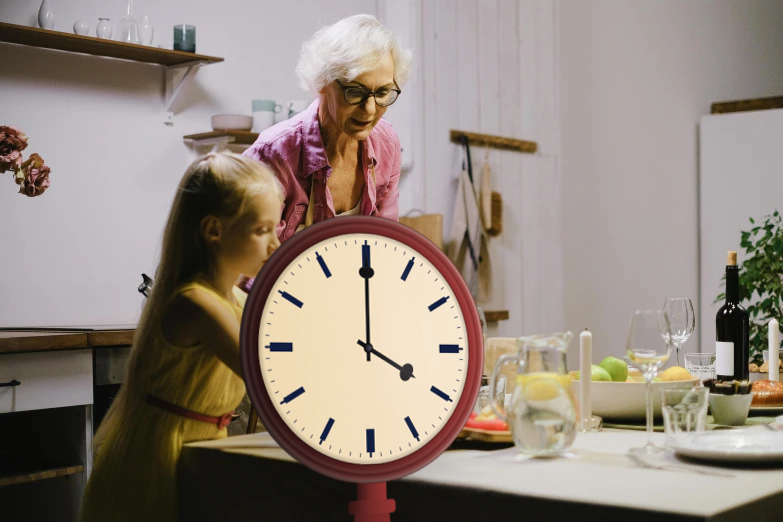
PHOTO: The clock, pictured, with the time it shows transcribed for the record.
4:00
